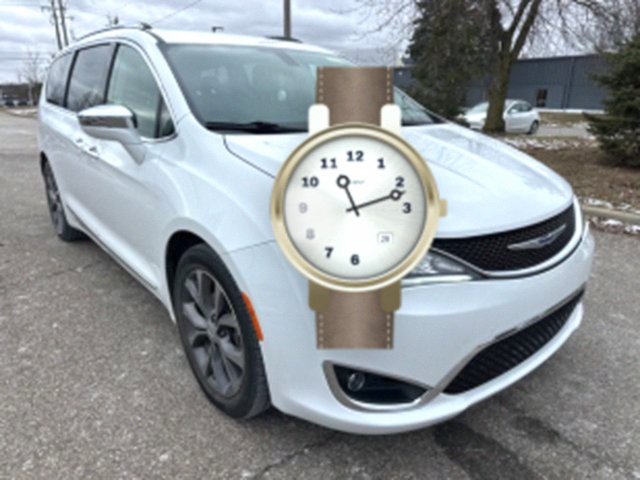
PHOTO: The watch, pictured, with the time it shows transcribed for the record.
11:12
